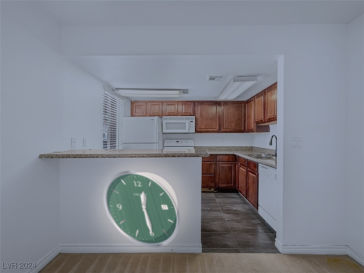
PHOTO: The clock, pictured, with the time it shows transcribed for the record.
12:30
